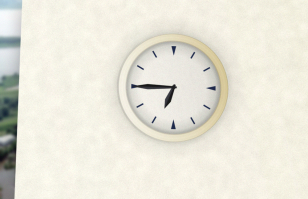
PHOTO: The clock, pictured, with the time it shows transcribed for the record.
6:45
